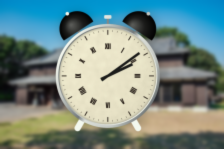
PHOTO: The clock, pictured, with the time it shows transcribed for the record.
2:09
